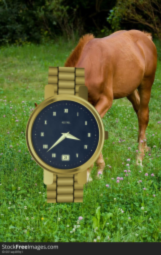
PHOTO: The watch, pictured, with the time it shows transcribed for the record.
3:38
